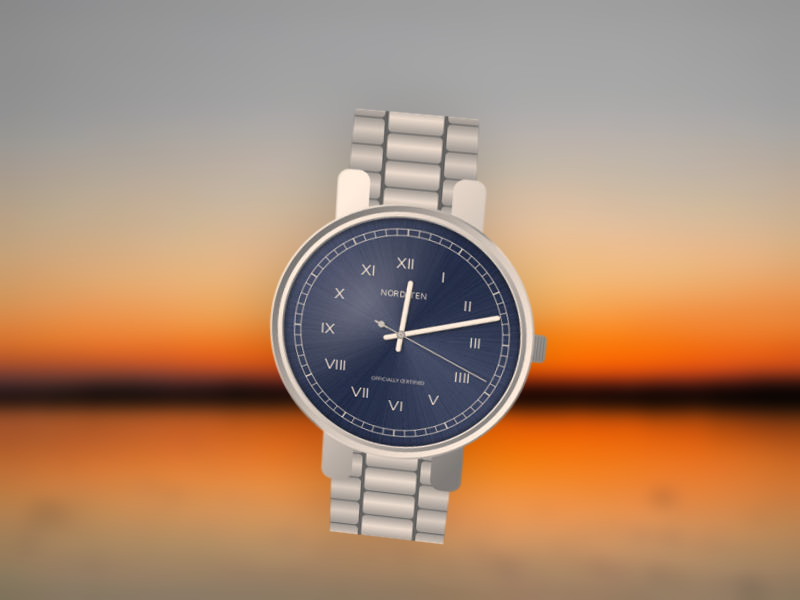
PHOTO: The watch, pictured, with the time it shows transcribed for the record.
12:12:19
